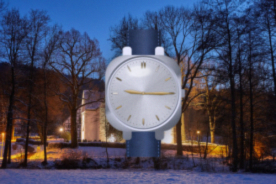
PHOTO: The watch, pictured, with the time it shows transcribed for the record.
9:15
